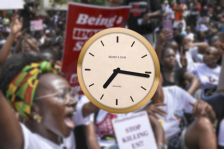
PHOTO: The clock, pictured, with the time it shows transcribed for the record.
7:16
